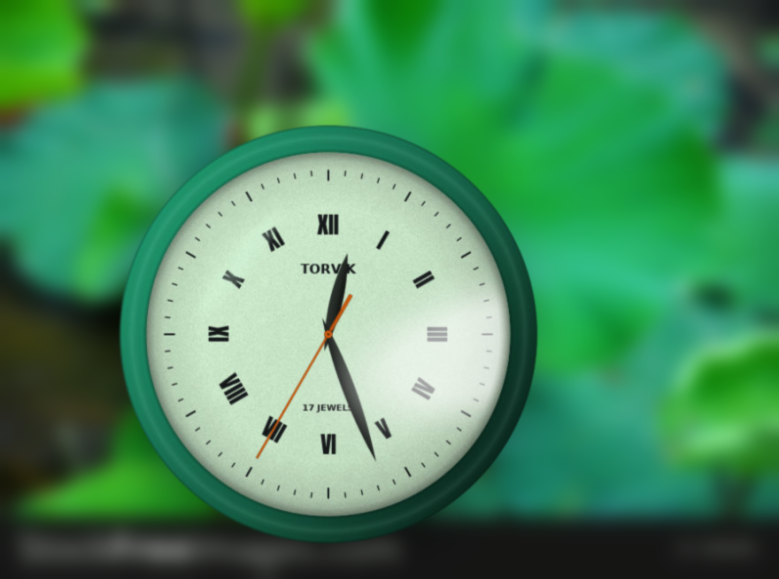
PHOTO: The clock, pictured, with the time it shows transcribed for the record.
12:26:35
